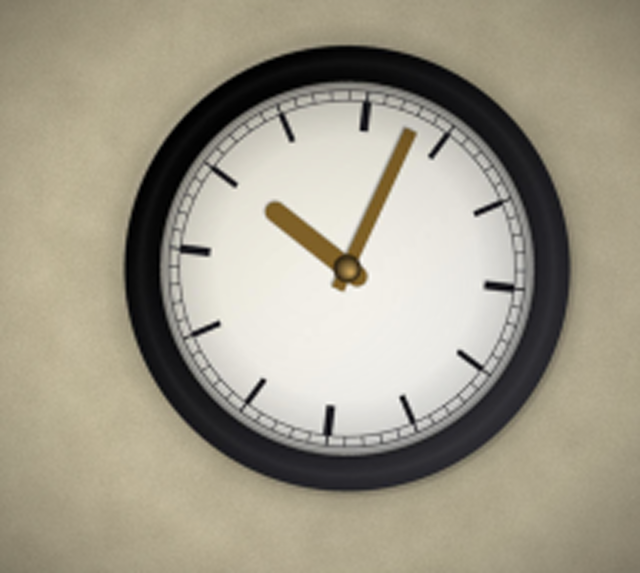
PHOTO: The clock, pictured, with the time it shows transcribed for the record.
10:03
